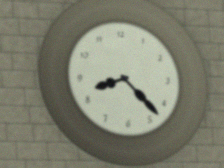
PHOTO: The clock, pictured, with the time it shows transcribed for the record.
8:23
